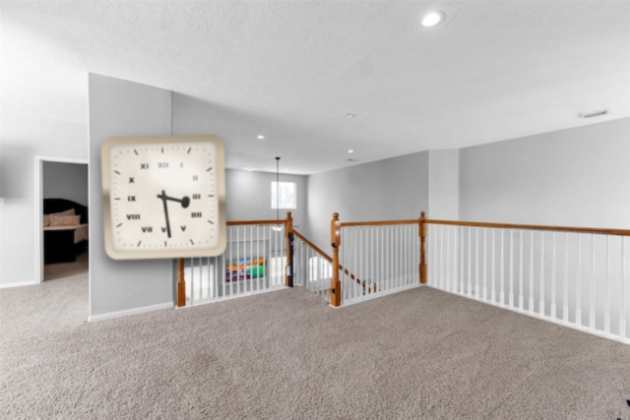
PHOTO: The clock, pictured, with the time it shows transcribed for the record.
3:29
